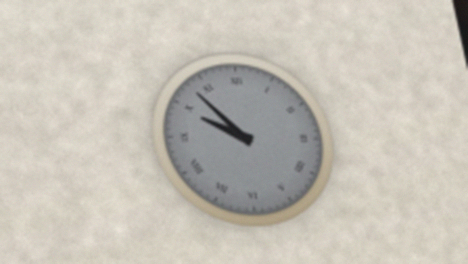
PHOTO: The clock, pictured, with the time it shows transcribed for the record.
9:53
